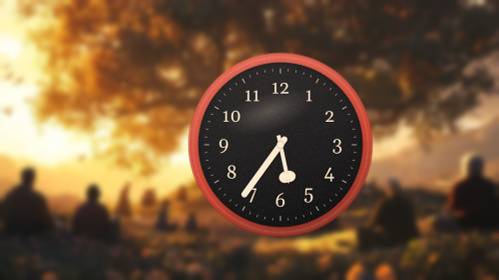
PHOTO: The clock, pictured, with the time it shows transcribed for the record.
5:36
